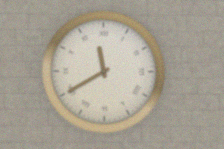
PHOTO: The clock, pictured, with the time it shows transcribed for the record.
11:40
